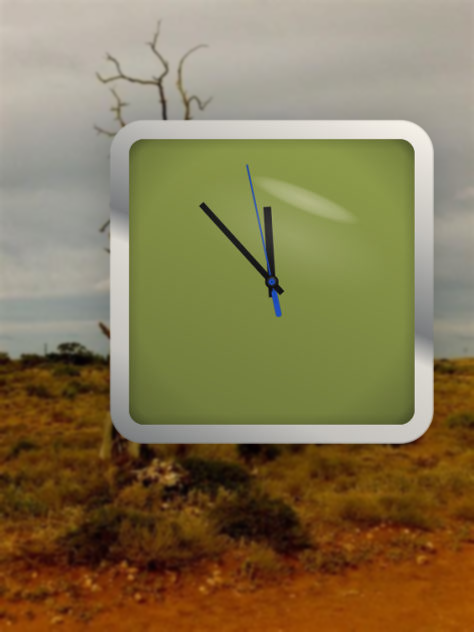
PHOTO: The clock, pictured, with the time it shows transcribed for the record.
11:52:58
